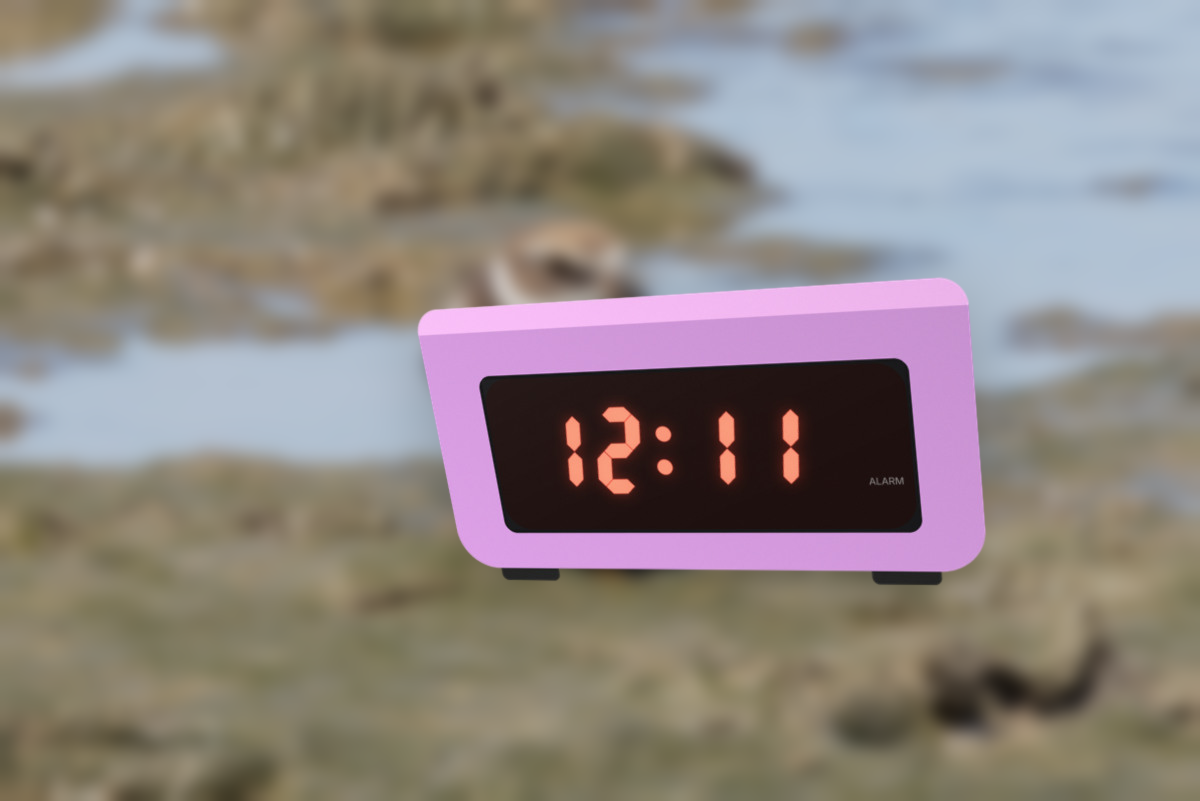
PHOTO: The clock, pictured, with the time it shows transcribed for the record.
12:11
